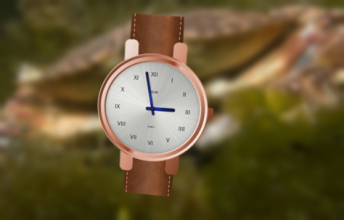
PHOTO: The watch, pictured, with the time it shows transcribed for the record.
2:58
